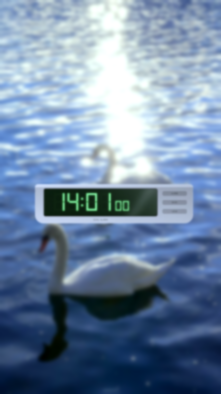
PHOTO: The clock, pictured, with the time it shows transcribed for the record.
14:01
